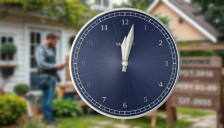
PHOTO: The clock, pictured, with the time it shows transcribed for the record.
12:02
